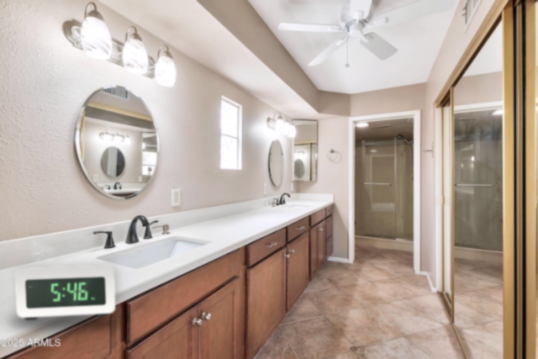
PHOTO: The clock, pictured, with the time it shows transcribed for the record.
5:46
